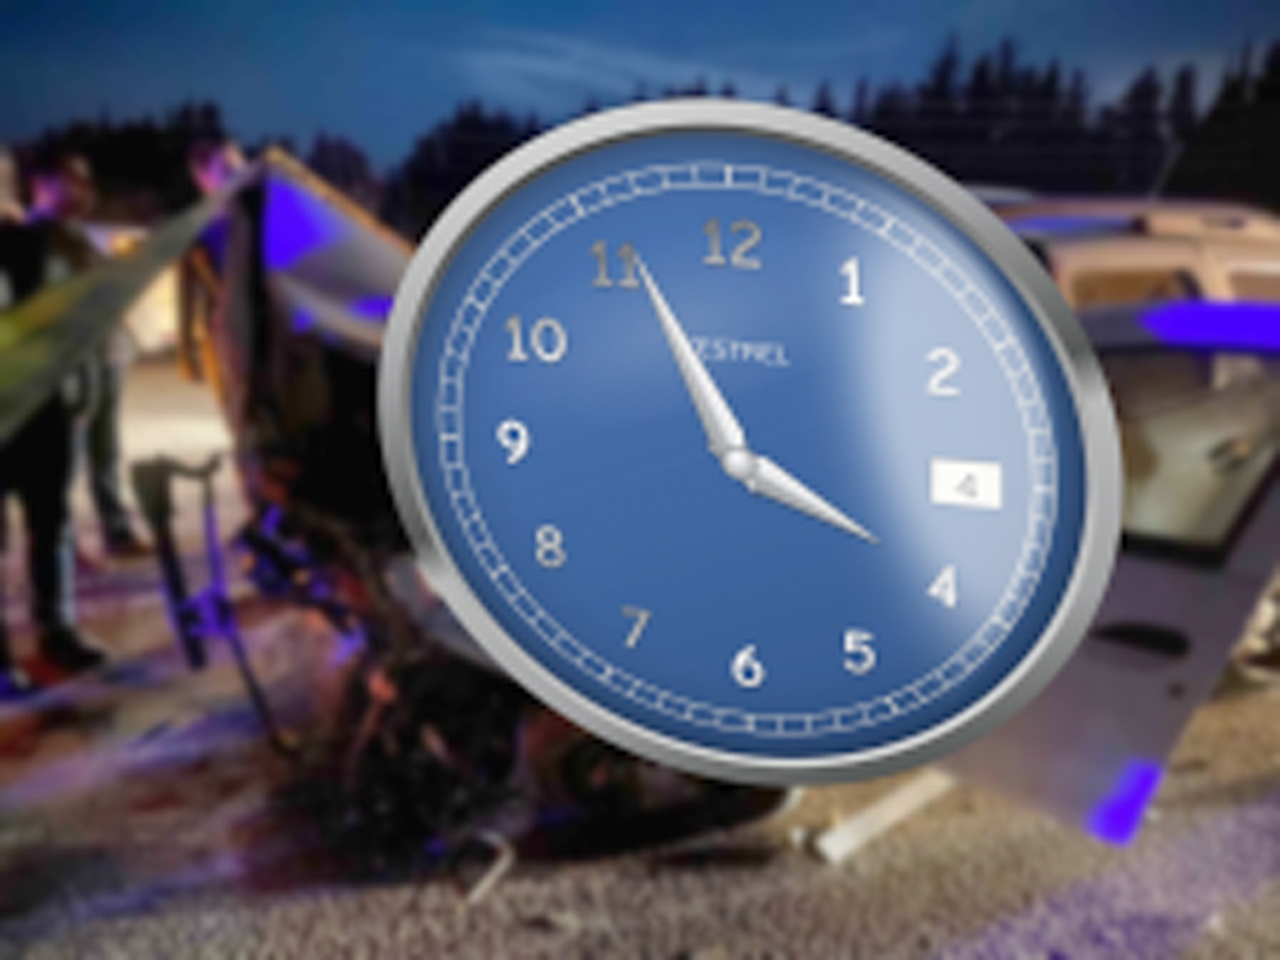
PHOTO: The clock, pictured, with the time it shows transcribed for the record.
3:56
